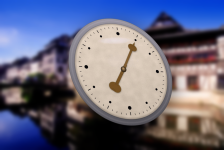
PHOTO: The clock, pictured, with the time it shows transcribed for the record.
7:05
